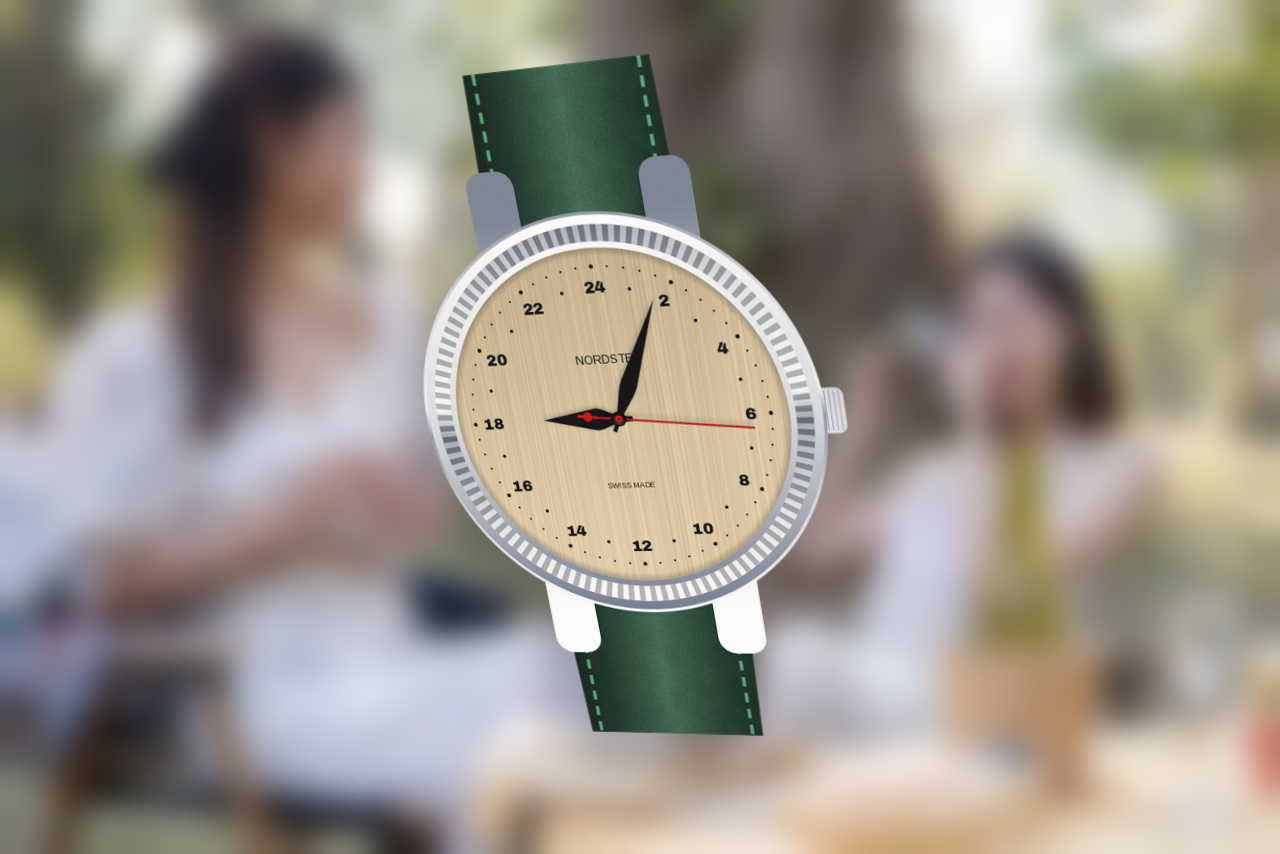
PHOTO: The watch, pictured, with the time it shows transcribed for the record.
18:04:16
